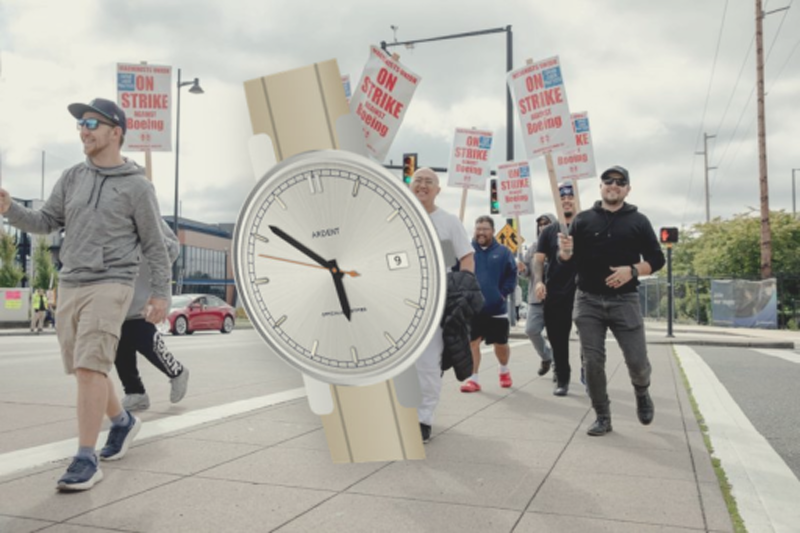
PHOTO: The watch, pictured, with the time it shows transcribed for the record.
5:51:48
